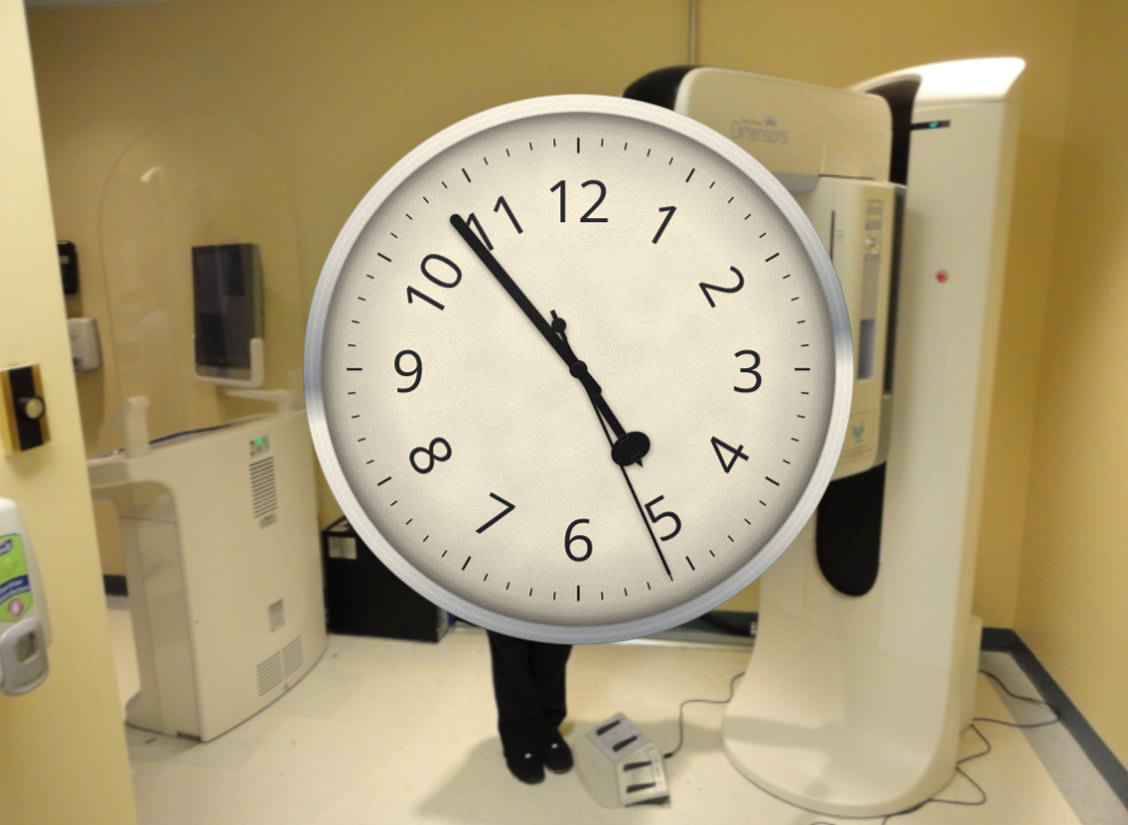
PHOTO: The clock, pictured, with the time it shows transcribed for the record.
4:53:26
